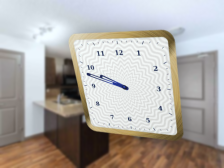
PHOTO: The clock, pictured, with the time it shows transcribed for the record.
9:48
